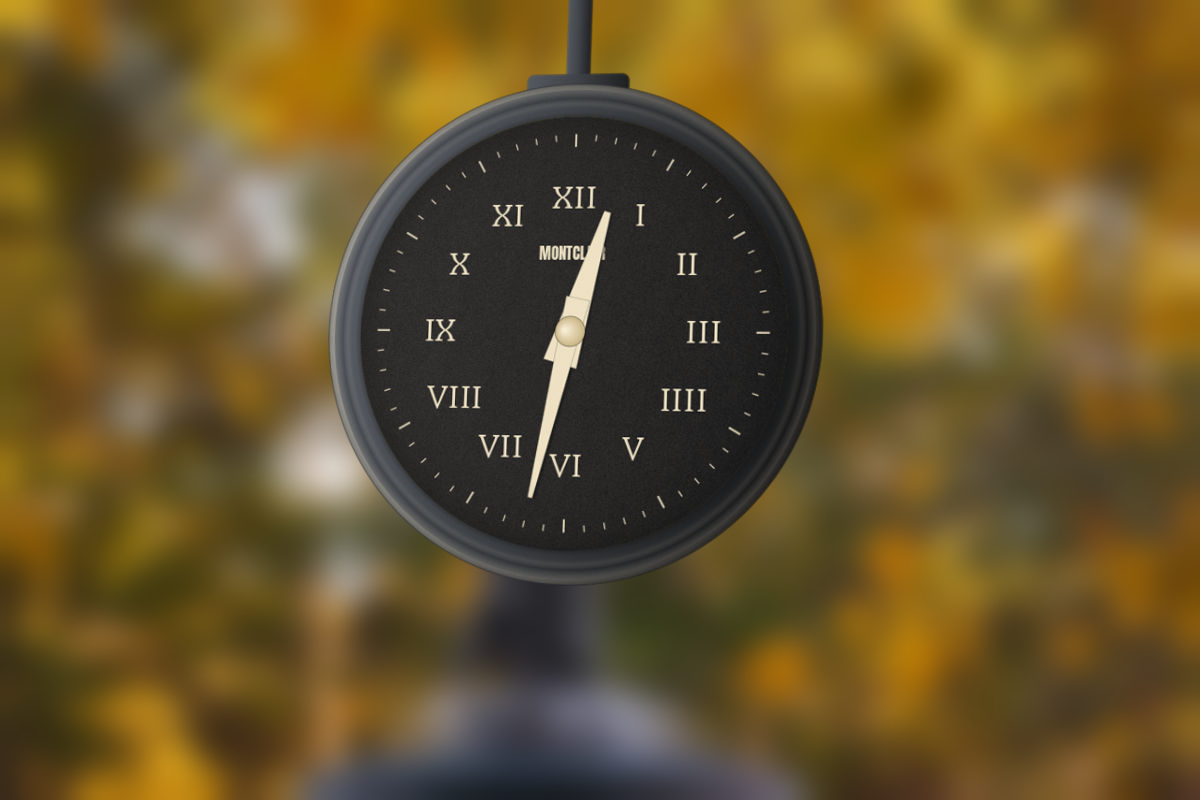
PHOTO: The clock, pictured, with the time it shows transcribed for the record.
12:32
